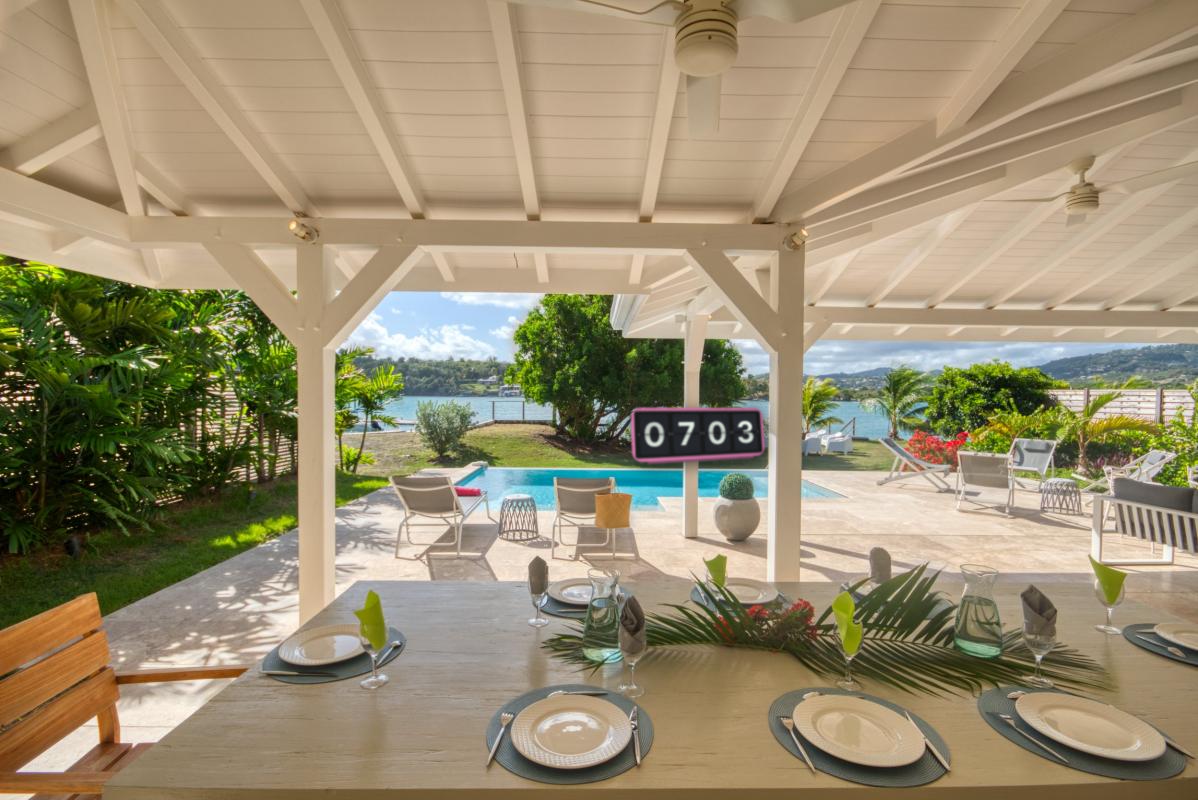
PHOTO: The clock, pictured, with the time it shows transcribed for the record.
7:03
